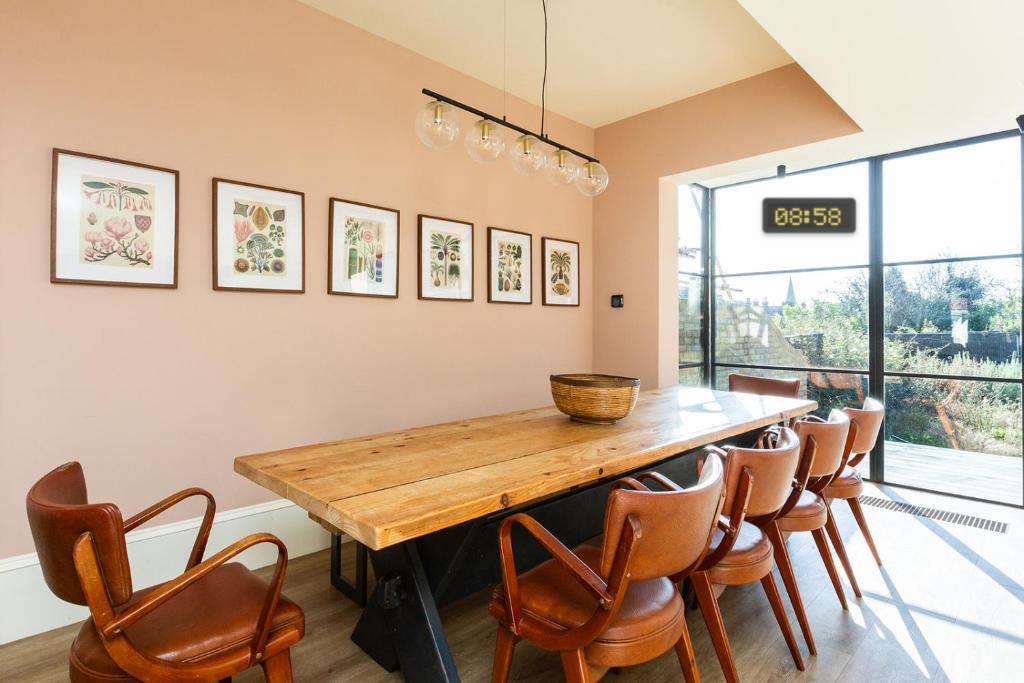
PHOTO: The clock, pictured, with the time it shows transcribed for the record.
8:58
